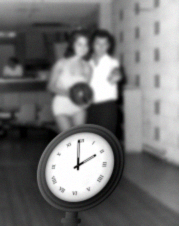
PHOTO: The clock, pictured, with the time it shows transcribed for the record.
1:59
